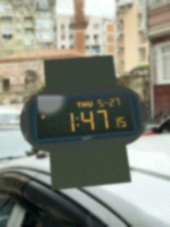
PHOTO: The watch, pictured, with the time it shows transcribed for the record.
1:47
